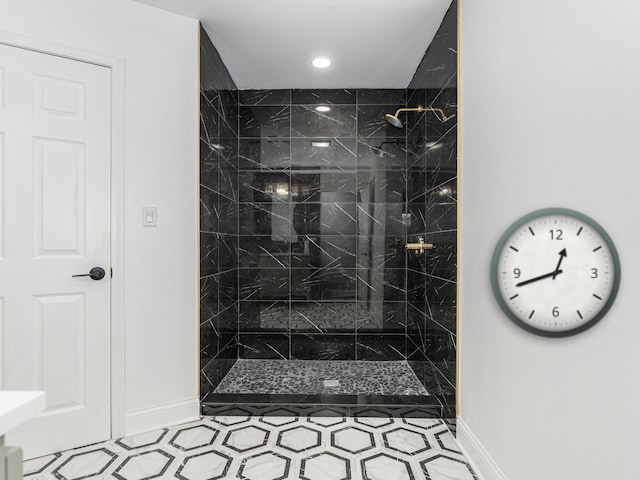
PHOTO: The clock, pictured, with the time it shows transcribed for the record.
12:42
